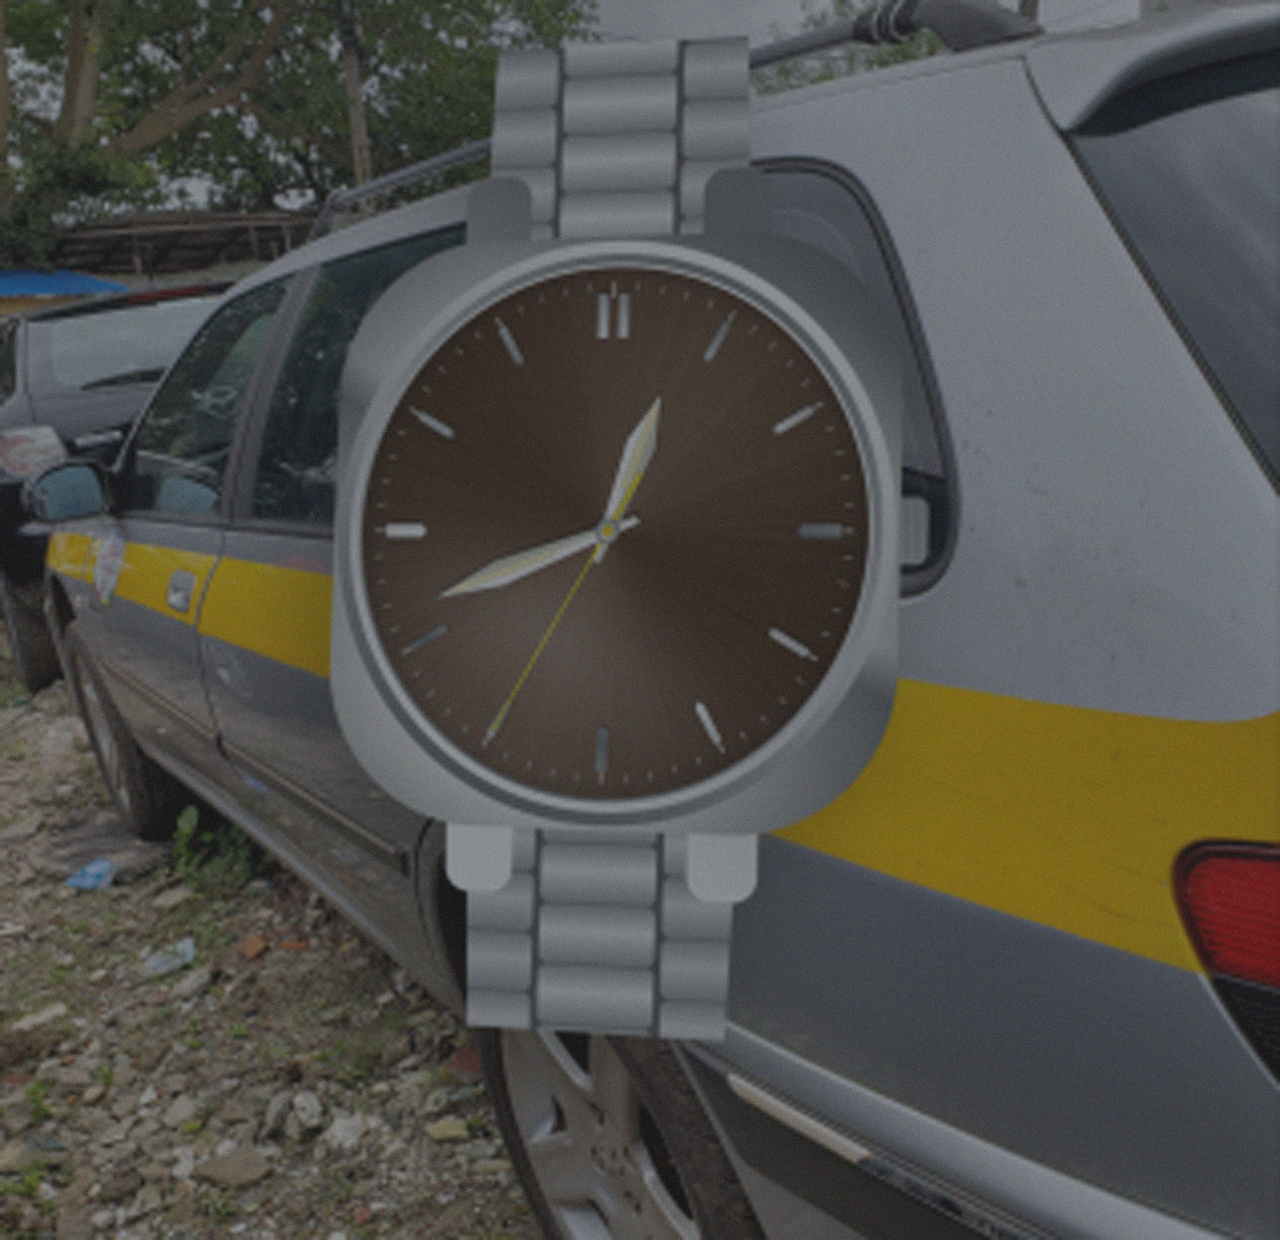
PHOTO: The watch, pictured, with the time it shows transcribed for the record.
12:41:35
